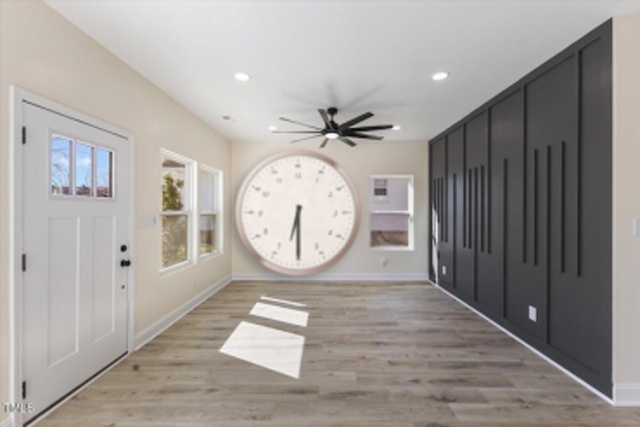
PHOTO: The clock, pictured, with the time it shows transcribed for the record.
6:30
